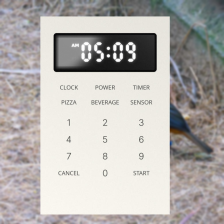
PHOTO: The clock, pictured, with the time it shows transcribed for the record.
5:09
